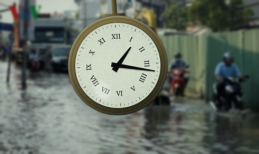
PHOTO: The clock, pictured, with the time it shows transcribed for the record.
1:17
